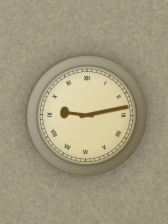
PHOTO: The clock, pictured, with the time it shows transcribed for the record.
9:13
